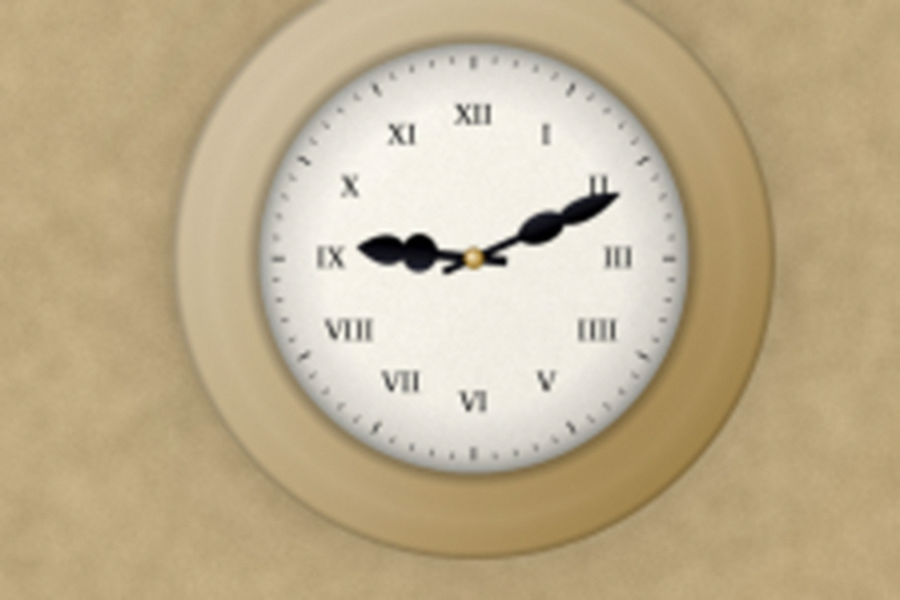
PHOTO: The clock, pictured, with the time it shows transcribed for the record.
9:11
